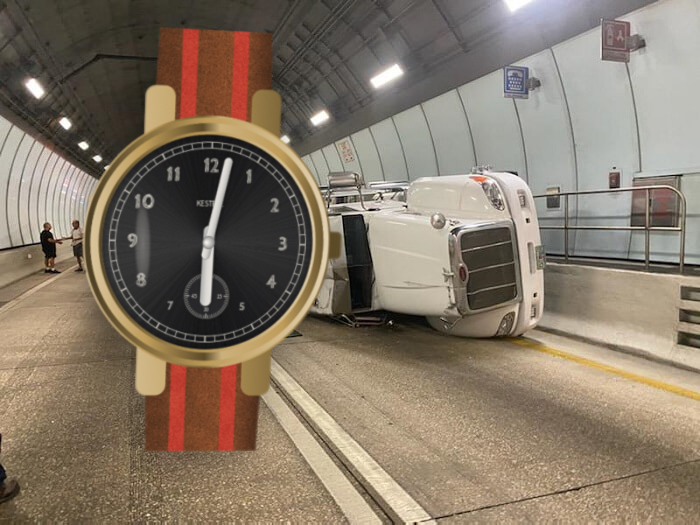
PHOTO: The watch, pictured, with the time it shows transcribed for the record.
6:02
